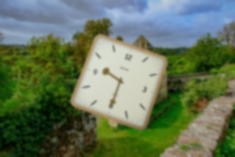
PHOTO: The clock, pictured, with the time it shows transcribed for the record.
9:30
